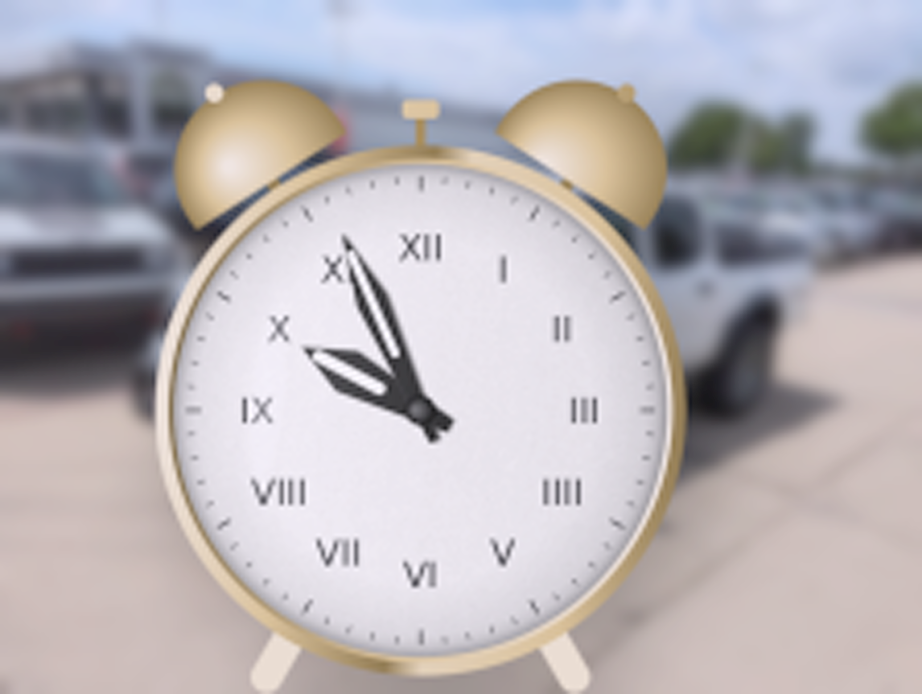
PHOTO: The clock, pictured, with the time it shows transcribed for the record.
9:56
